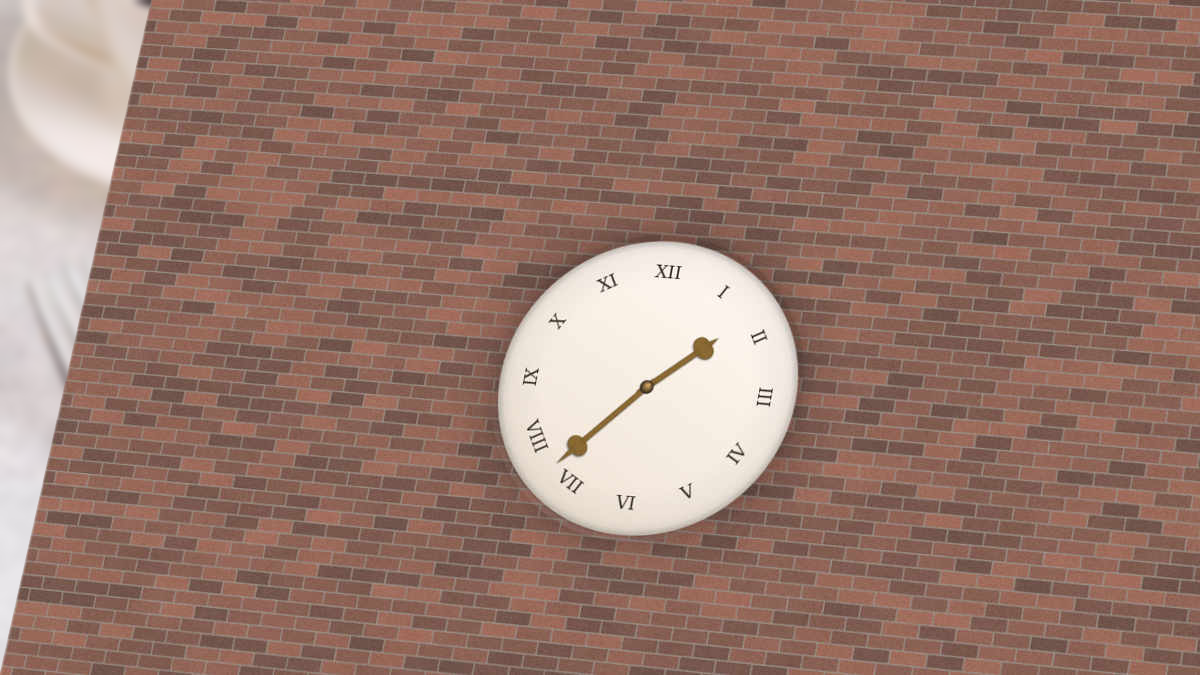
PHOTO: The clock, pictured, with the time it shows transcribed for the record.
1:37
